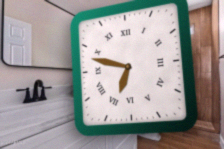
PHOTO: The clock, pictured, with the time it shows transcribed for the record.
6:48
